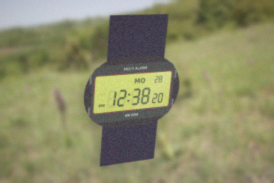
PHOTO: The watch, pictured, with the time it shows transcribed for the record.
12:38:20
